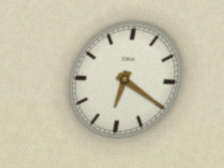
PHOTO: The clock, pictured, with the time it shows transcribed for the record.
6:20
